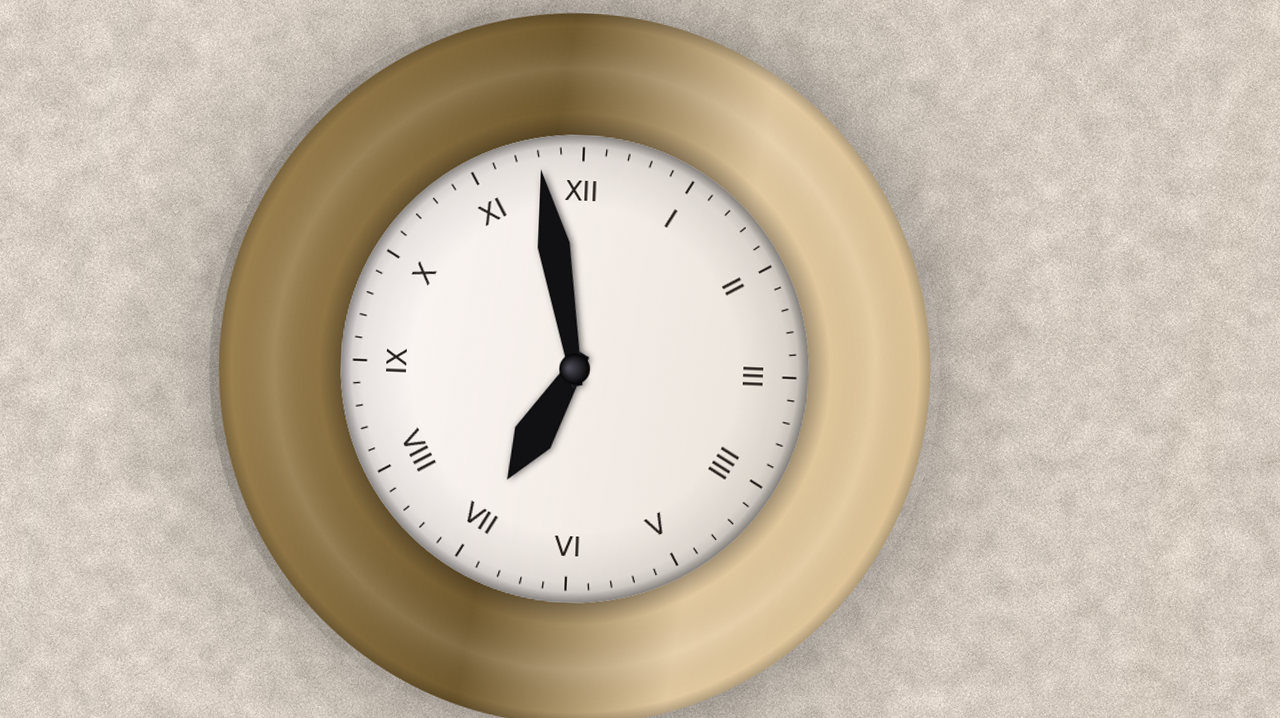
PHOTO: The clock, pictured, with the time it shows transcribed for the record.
6:58
